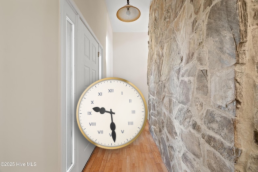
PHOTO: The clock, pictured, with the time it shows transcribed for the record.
9:29
